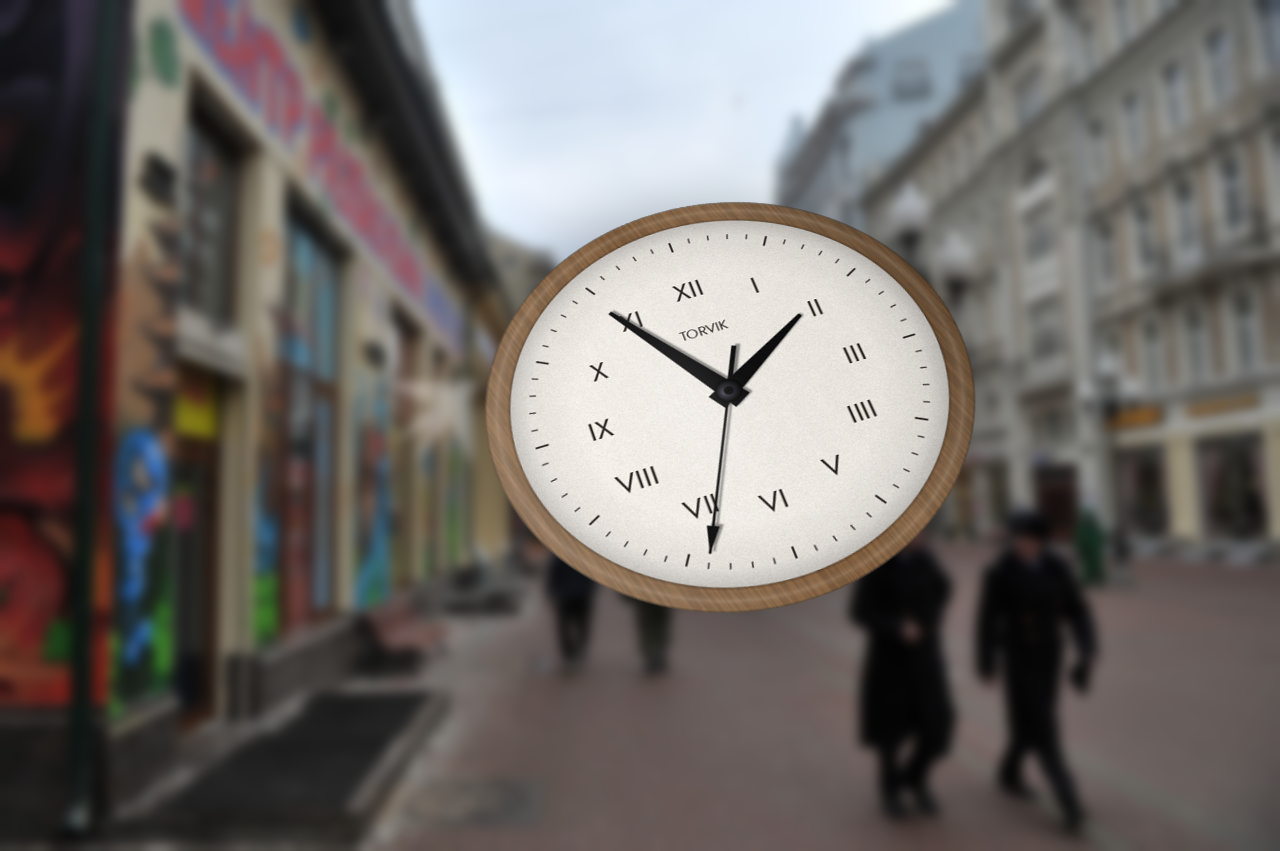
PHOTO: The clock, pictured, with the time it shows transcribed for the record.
1:54:34
